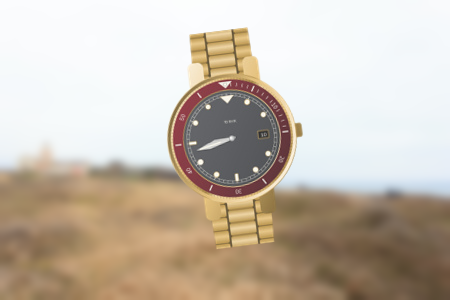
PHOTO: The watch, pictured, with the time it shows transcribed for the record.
8:43
